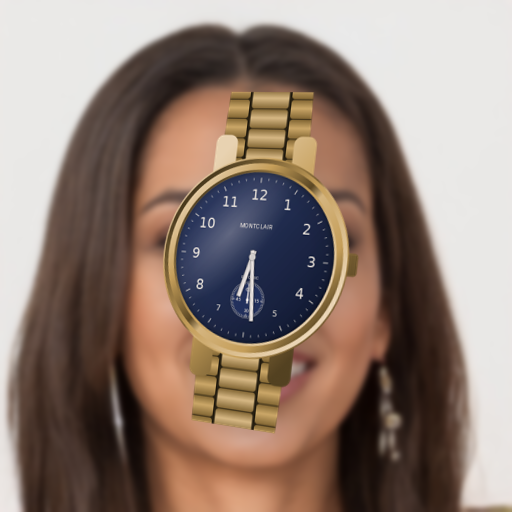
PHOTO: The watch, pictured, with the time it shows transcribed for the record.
6:29
